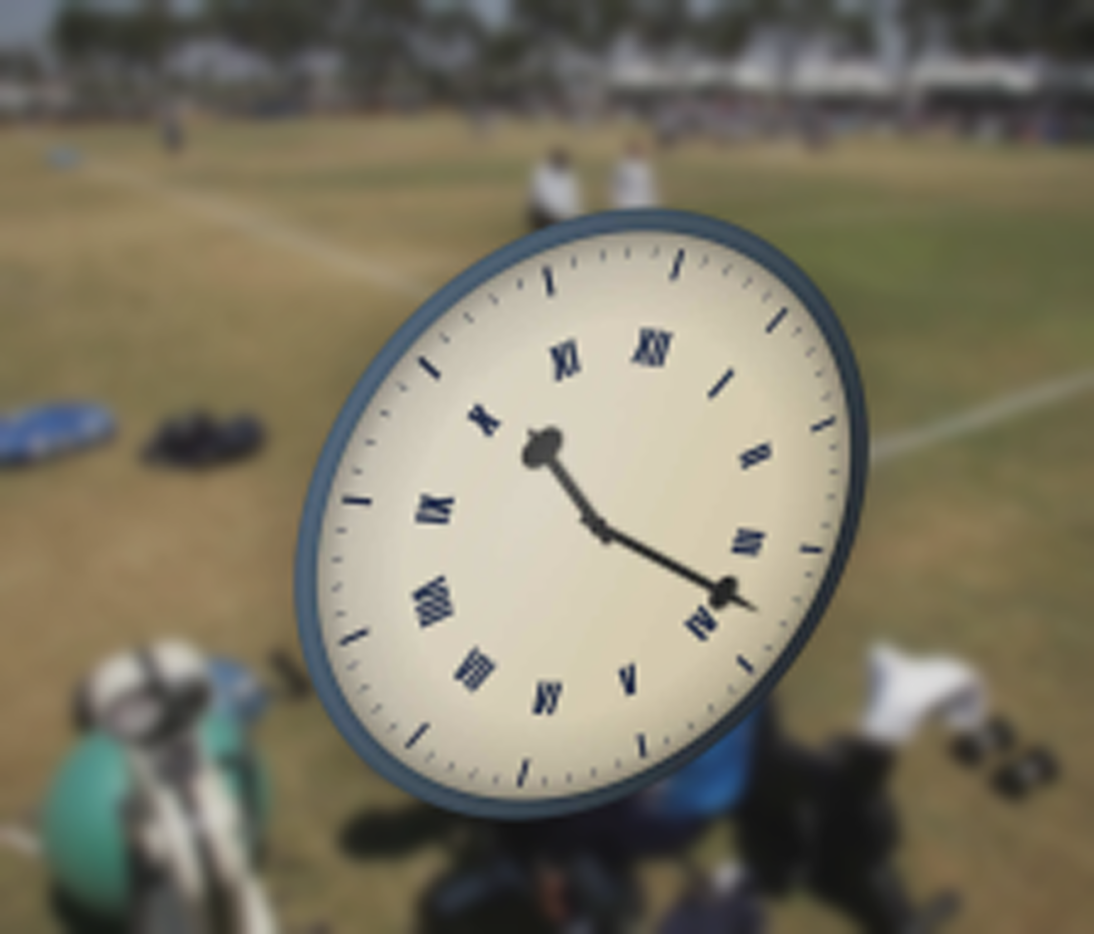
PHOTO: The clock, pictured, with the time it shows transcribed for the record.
10:18
